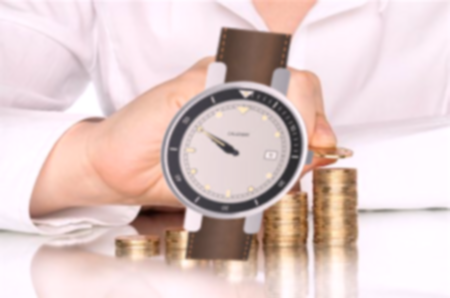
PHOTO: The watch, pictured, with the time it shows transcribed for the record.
9:50
